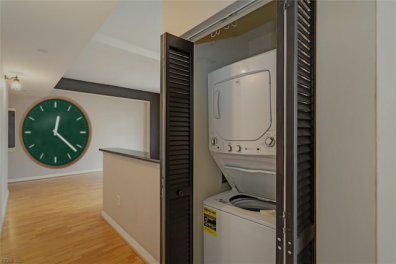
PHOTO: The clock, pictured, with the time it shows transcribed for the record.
12:22
